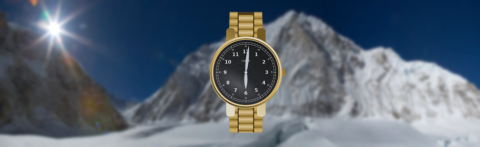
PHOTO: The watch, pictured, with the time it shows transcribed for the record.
6:01
